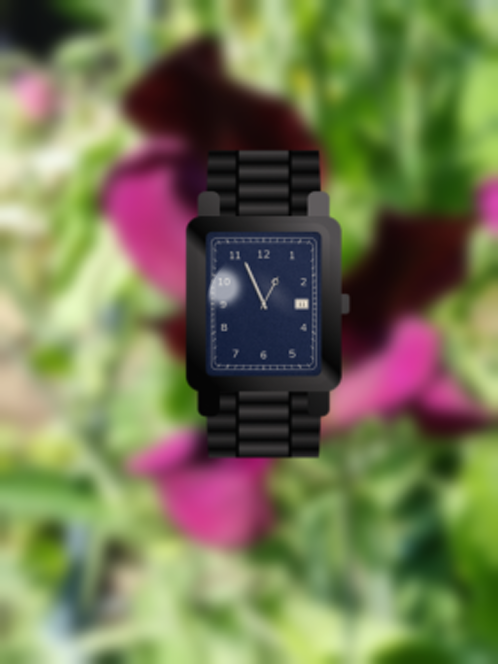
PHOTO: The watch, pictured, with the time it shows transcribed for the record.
12:56
